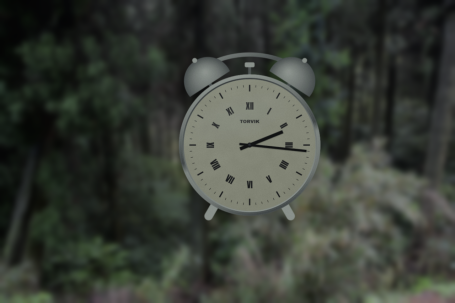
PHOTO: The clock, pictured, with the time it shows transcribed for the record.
2:16
